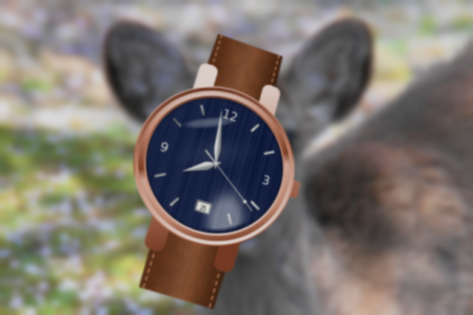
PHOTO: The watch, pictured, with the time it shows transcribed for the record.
7:58:21
